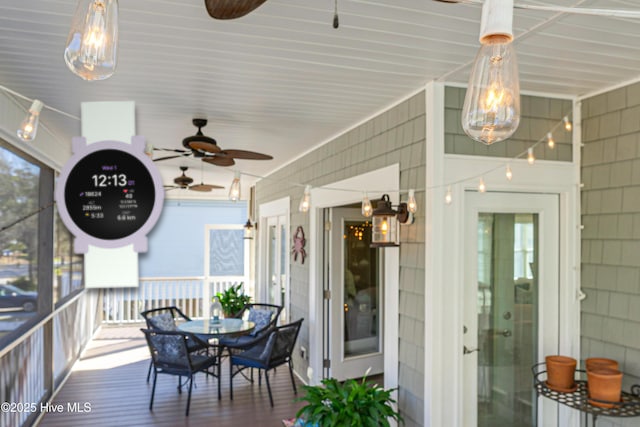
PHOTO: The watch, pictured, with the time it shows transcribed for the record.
12:13
